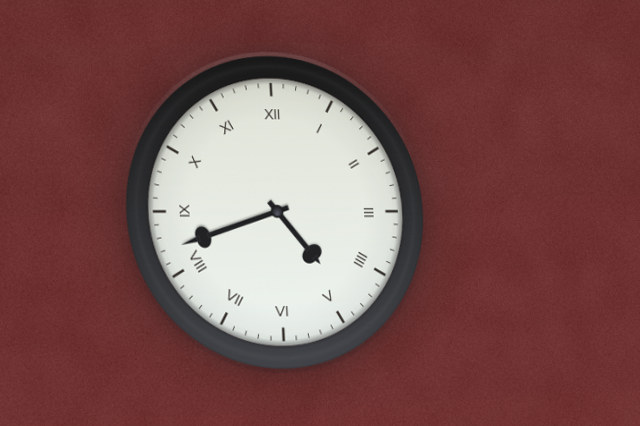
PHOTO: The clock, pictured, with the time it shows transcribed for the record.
4:42
